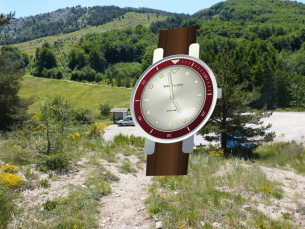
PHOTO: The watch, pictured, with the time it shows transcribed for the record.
4:58
